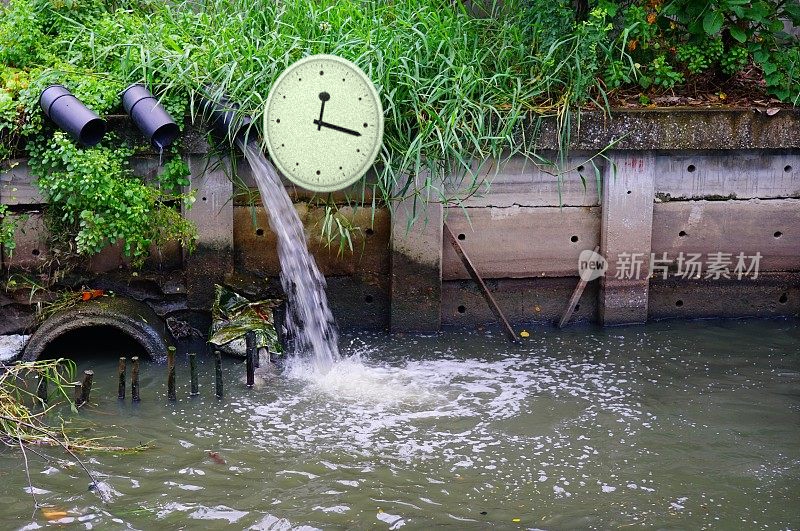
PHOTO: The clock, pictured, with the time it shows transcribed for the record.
12:17
